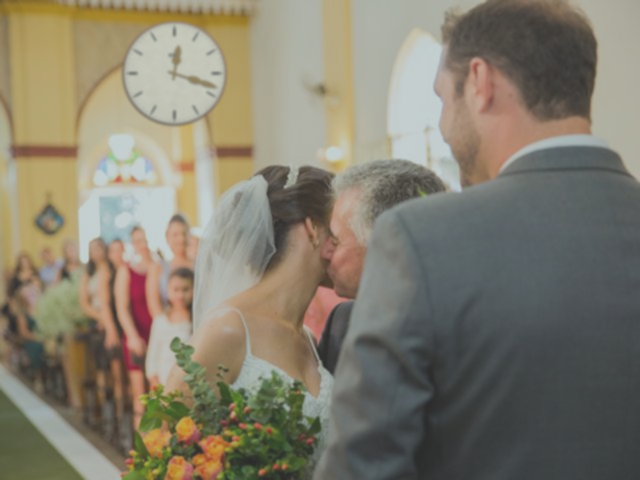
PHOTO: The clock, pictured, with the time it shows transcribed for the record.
12:18
